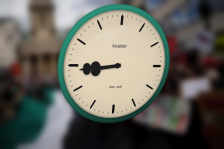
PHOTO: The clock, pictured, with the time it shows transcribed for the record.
8:44
